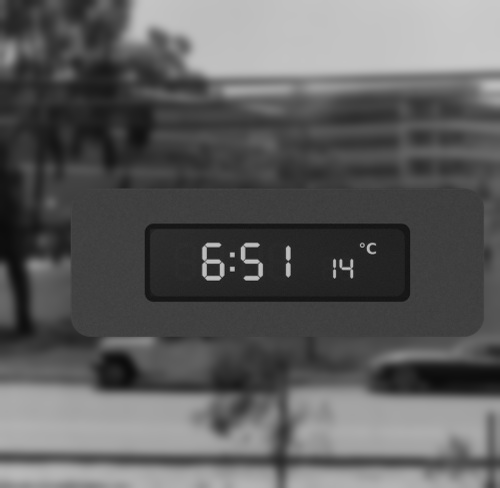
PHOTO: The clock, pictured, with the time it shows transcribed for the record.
6:51
